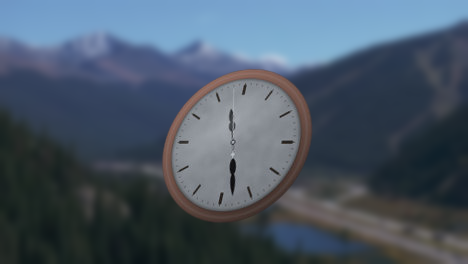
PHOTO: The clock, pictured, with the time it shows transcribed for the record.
11:27:58
